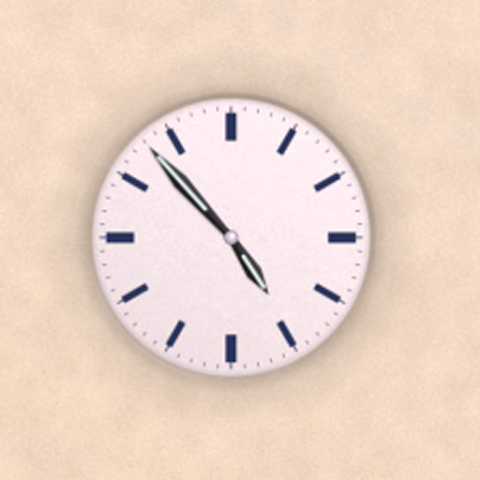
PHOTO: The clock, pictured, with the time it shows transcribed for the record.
4:53
